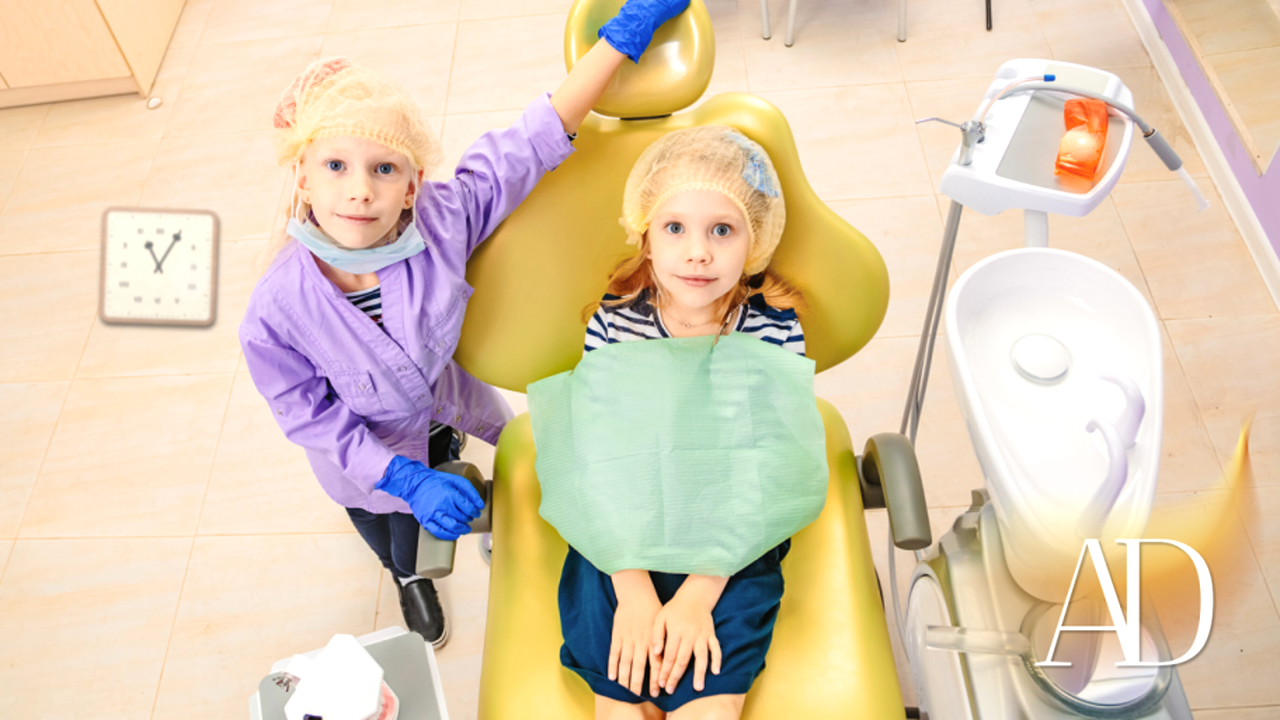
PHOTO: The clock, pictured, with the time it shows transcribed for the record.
11:05
